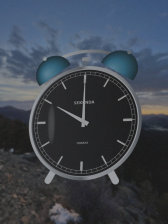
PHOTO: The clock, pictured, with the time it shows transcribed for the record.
10:00
